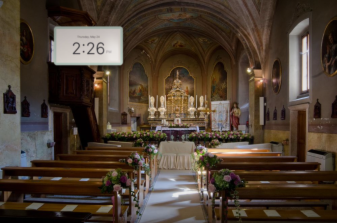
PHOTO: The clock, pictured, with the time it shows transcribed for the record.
2:26
